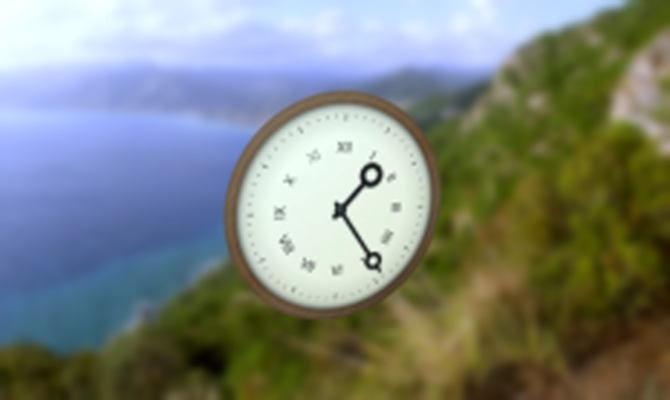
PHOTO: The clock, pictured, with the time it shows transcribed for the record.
1:24
